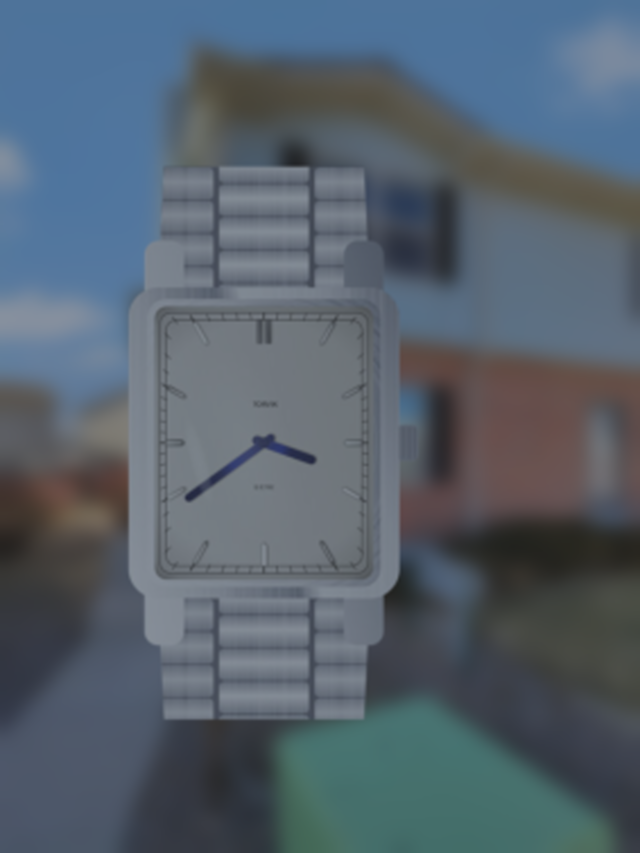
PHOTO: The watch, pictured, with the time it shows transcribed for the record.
3:39
